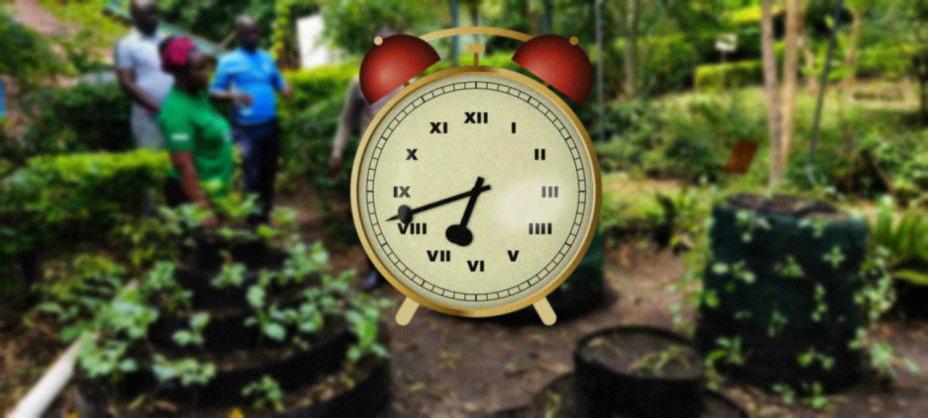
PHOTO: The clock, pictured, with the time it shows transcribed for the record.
6:42
